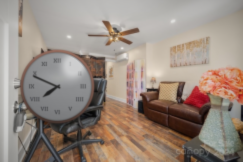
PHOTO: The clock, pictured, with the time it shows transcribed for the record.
7:49
